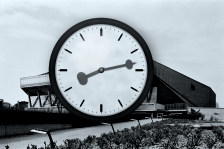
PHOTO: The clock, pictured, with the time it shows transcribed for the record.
8:13
